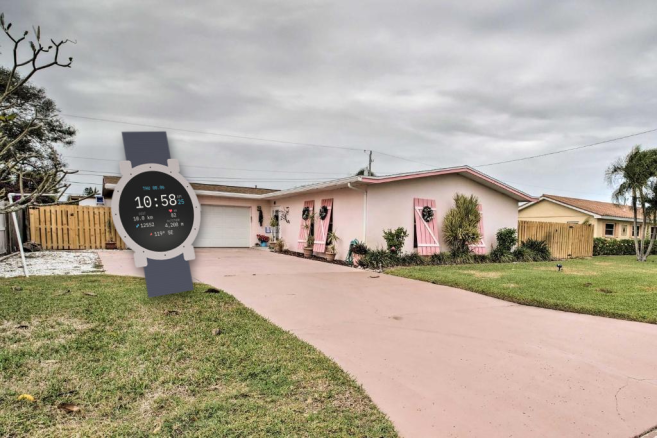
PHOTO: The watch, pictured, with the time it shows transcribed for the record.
10:58
